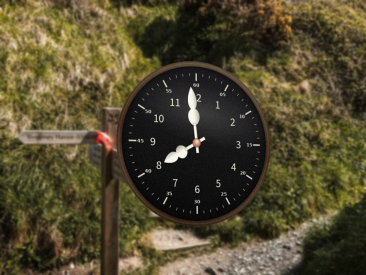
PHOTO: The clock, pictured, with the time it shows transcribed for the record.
7:59
